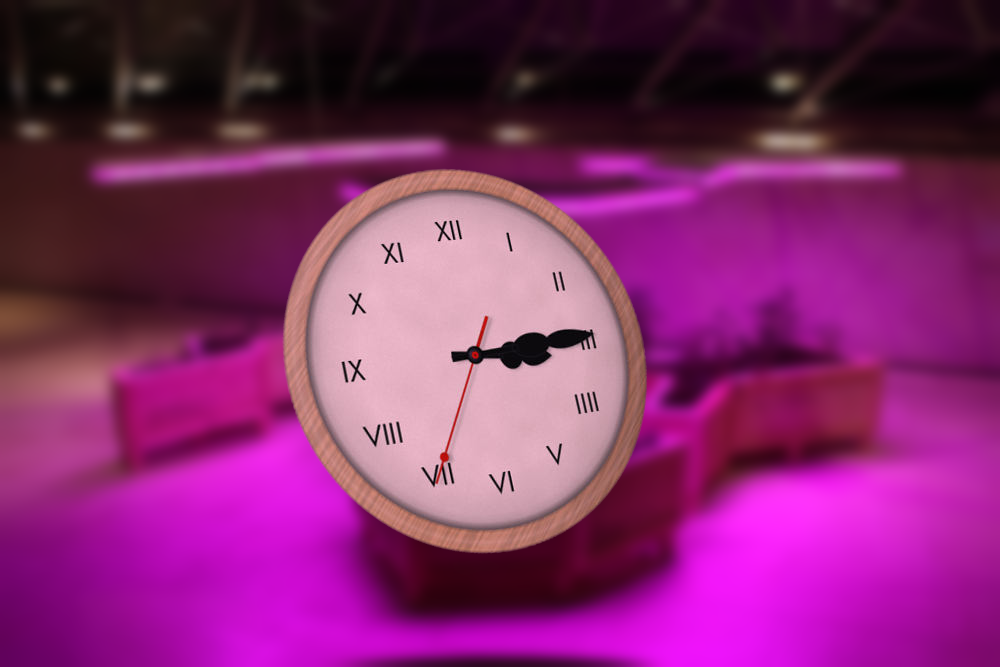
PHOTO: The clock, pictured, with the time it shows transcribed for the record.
3:14:35
